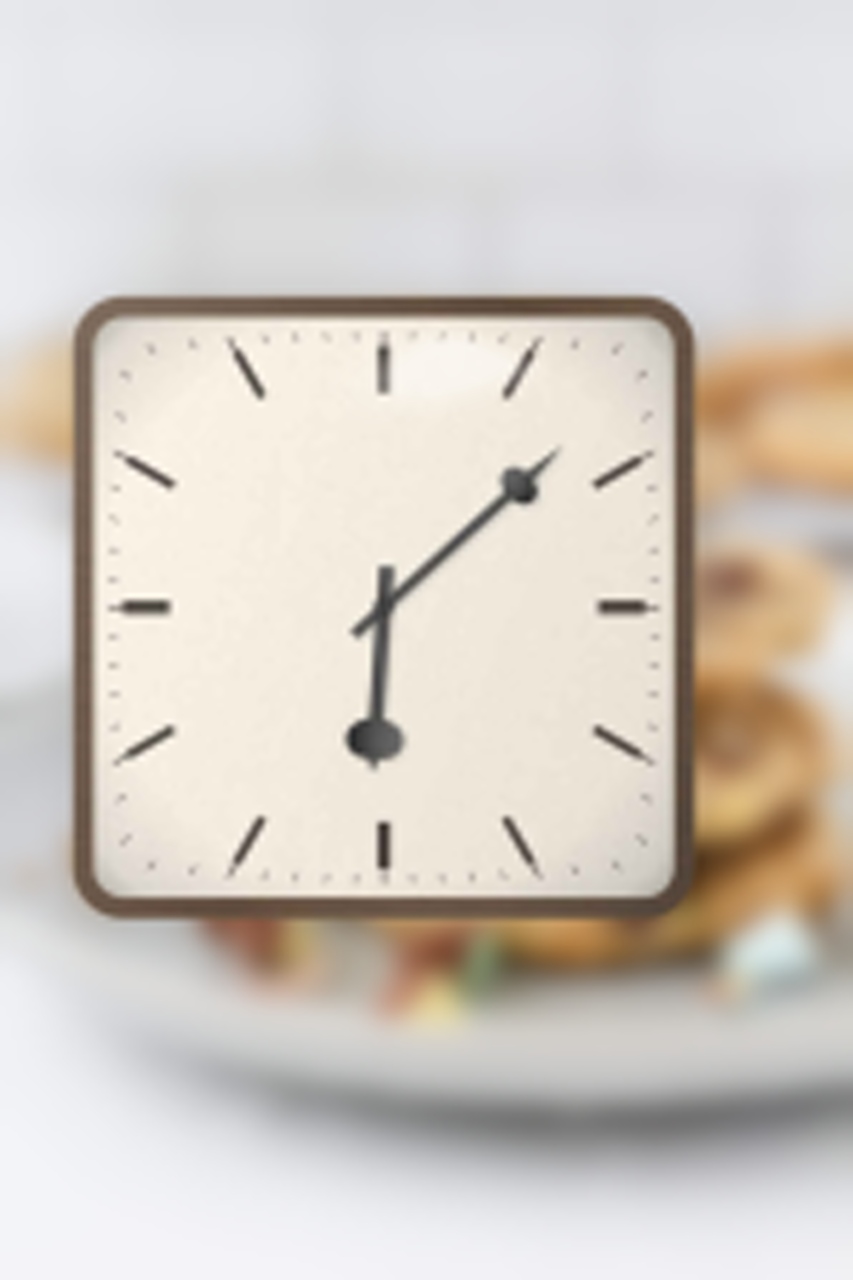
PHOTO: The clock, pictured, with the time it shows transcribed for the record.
6:08
